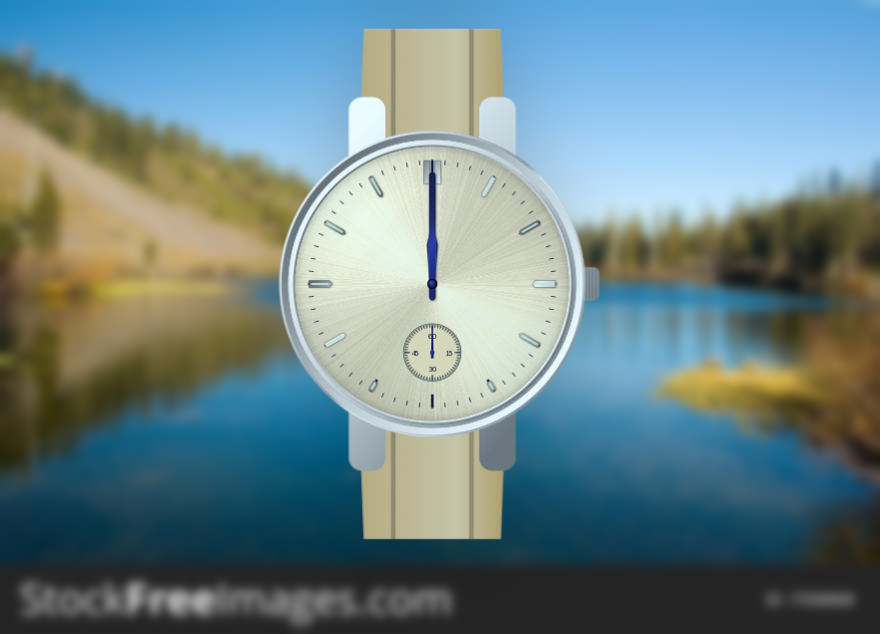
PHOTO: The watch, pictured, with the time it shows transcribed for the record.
12:00
